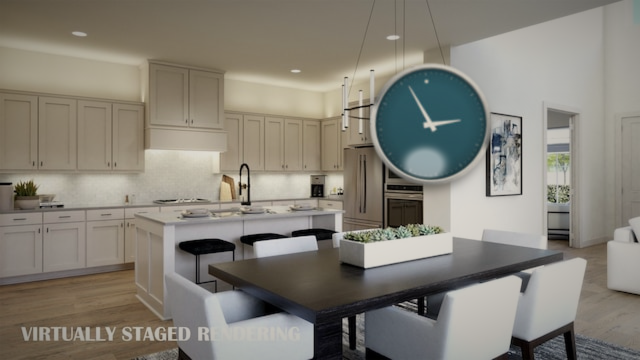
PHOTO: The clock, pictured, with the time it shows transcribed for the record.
2:56
